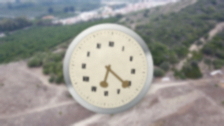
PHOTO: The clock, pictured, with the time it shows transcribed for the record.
6:21
